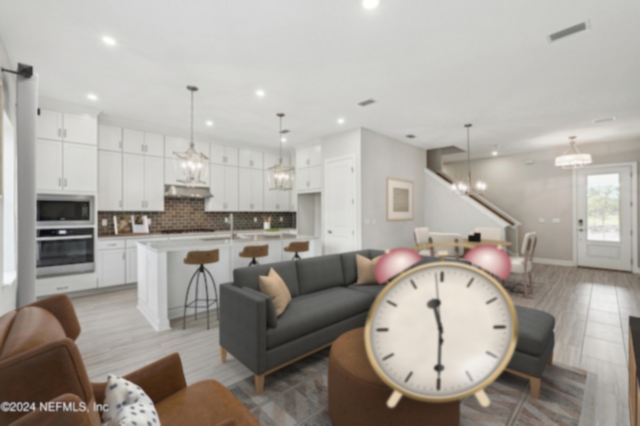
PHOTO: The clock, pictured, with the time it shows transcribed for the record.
11:29:59
